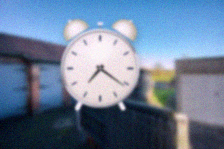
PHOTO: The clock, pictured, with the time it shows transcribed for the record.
7:21
